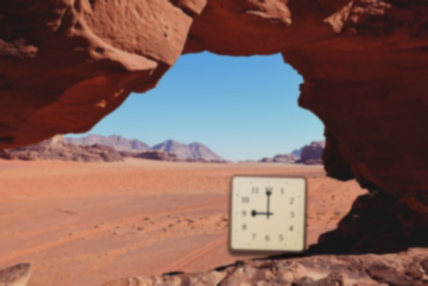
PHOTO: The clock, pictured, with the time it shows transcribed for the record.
9:00
